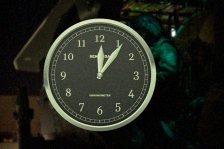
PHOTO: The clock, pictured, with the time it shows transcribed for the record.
12:06
